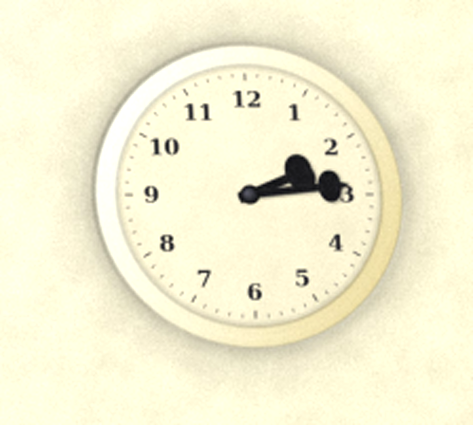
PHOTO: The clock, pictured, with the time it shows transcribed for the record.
2:14
